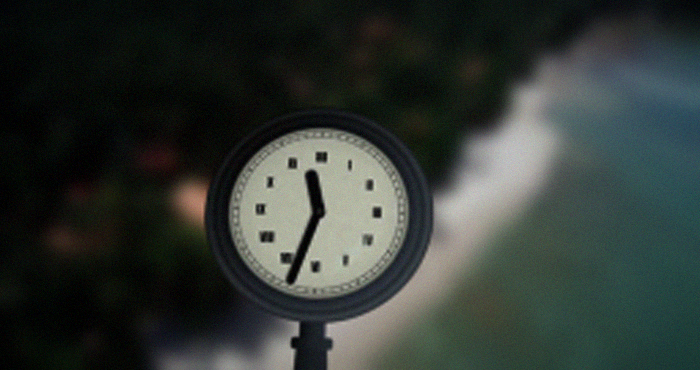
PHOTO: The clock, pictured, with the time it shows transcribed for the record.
11:33
